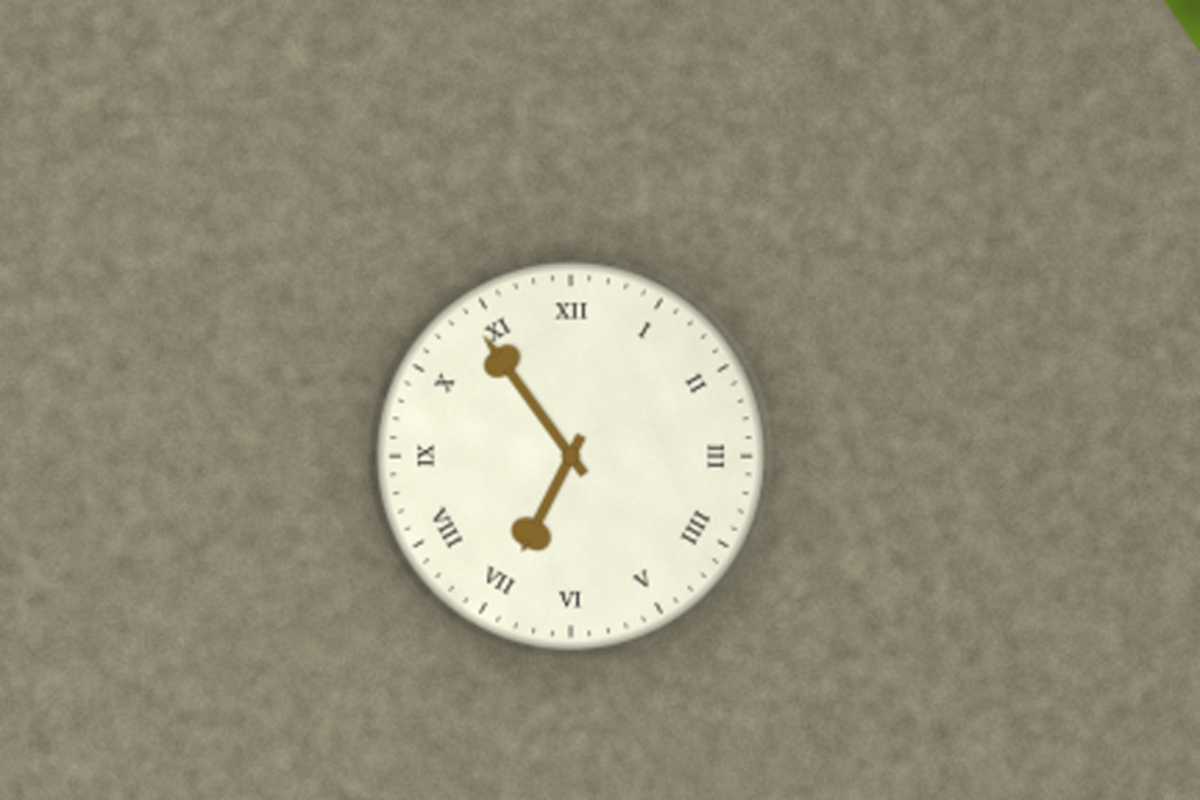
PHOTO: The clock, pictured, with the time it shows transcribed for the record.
6:54
